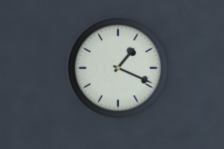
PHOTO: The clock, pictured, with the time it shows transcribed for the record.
1:19
